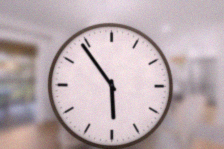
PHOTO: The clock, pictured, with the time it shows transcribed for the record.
5:54
